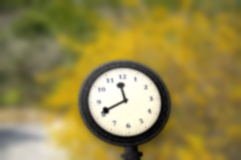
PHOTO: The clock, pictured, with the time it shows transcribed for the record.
11:41
